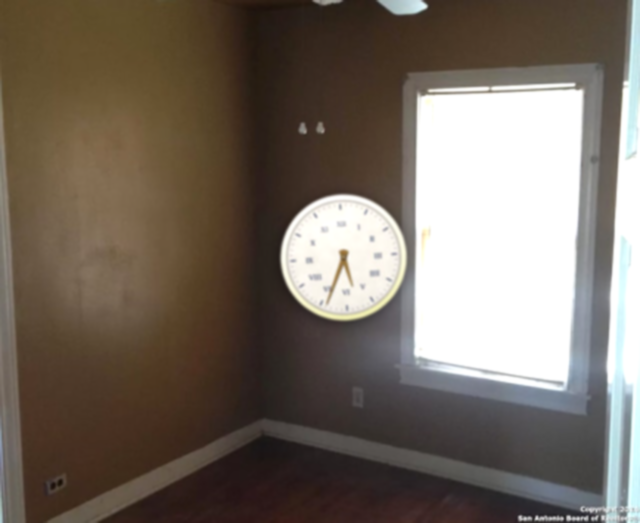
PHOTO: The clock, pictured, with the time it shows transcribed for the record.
5:34
